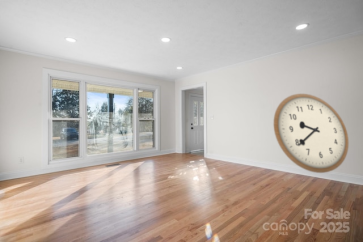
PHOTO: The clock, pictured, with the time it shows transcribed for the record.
9:39
